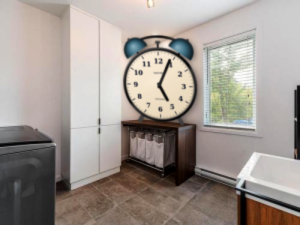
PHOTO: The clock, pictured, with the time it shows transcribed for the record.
5:04
